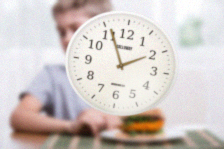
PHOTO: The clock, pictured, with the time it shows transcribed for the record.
1:56
